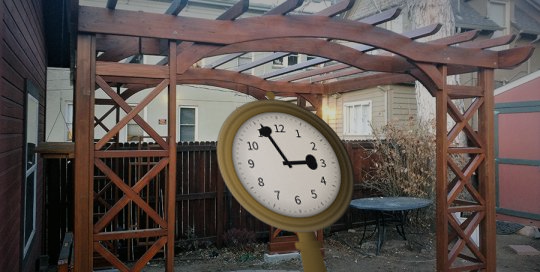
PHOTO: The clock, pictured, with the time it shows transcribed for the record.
2:56
